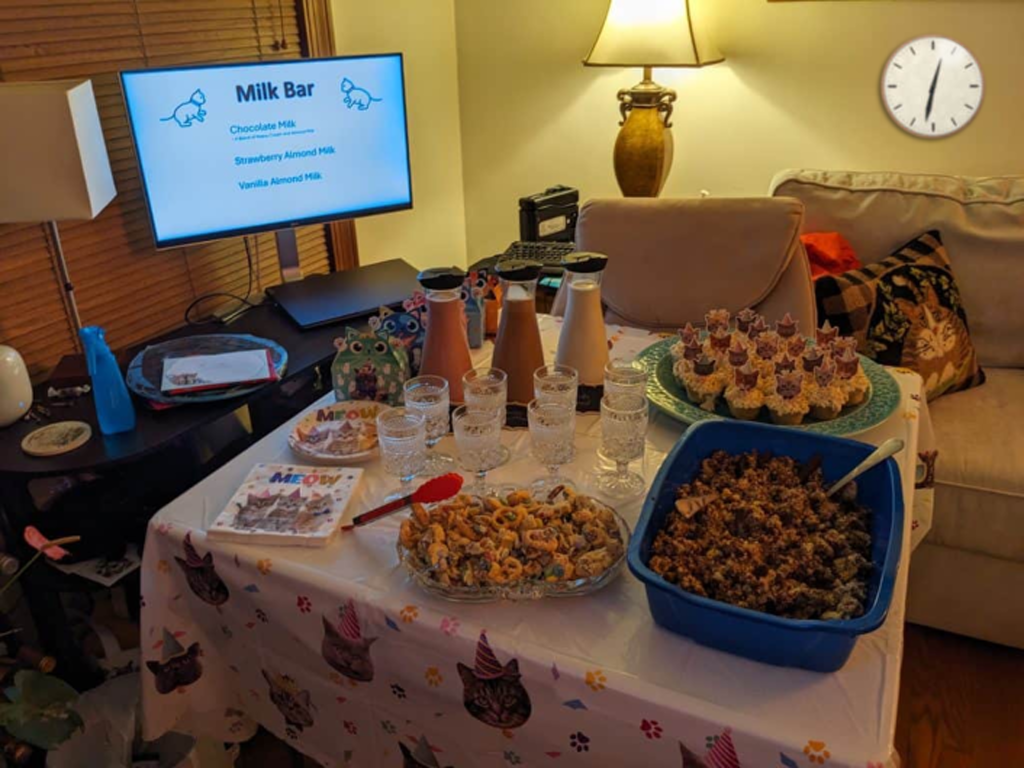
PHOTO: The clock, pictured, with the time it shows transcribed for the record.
12:32
